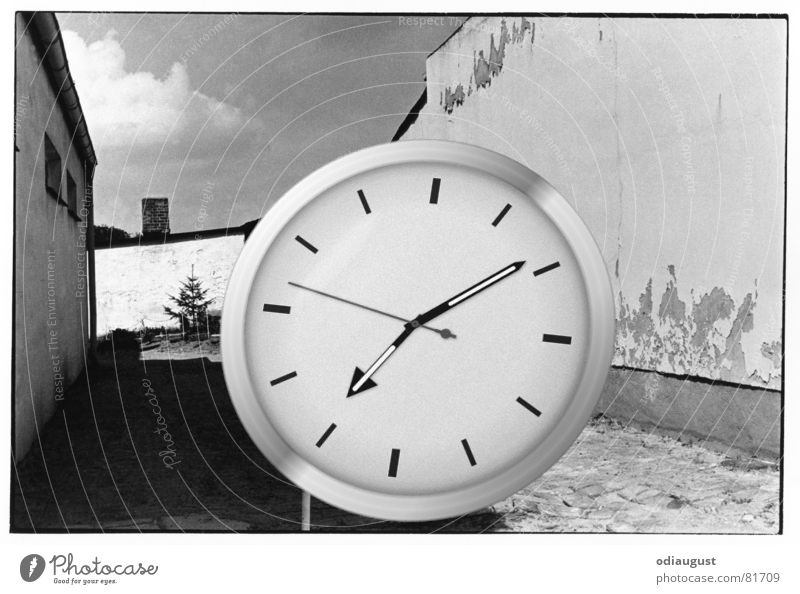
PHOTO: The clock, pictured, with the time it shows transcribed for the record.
7:08:47
